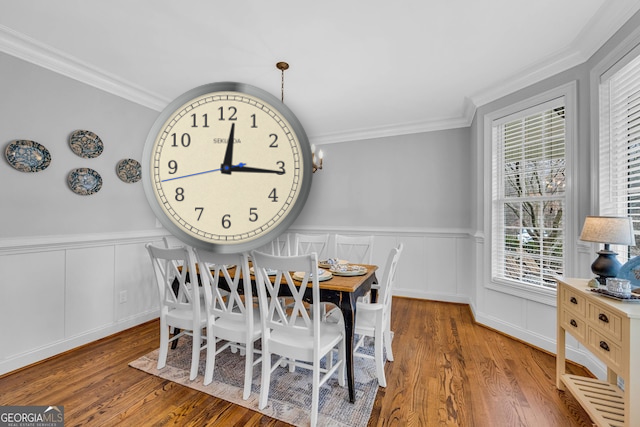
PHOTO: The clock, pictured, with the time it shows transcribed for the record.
12:15:43
